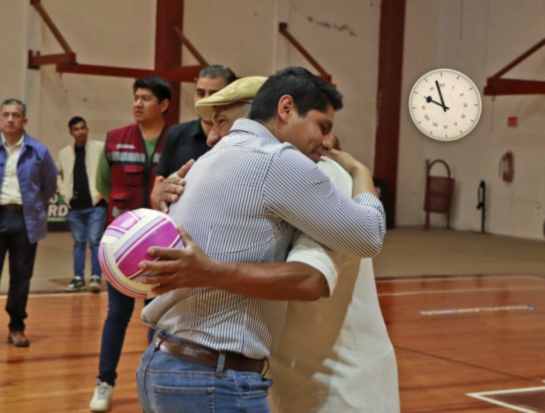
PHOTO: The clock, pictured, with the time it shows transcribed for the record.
9:58
